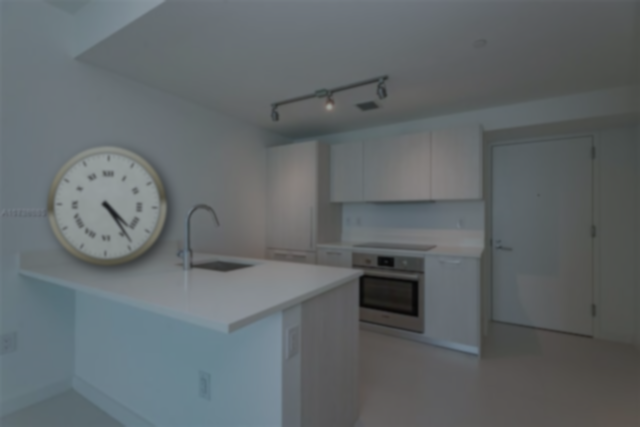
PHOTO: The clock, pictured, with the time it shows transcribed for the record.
4:24
